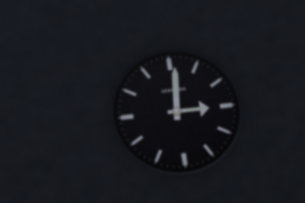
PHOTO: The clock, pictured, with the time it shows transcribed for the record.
3:01
